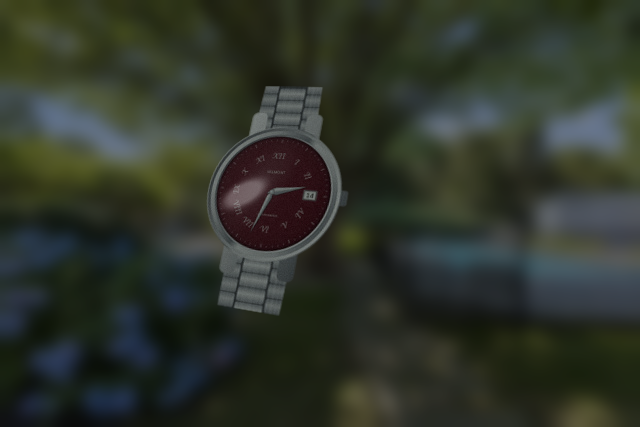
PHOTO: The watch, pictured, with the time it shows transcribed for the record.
2:33
